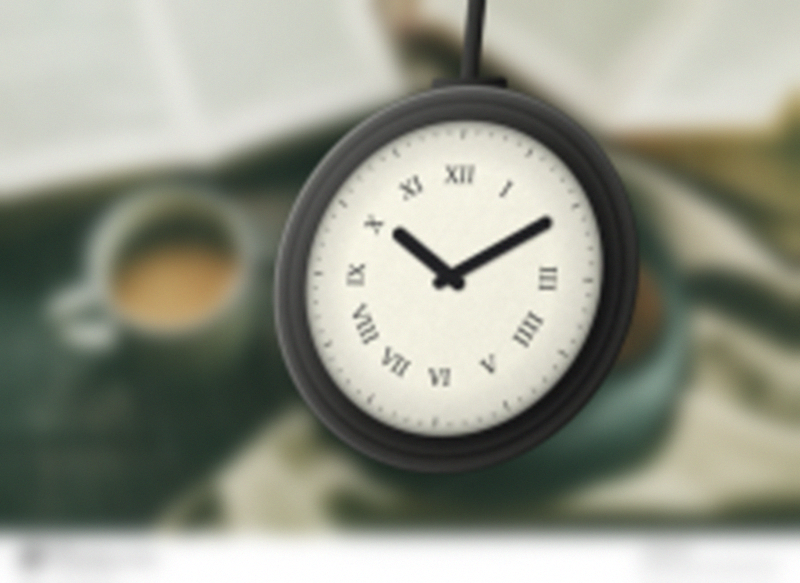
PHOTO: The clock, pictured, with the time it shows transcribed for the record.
10:10
